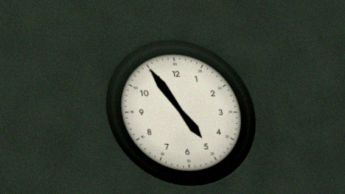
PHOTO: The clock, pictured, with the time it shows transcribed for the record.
4:55
